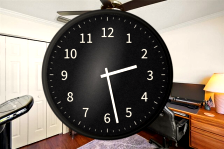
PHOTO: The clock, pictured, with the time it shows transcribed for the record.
2:28
